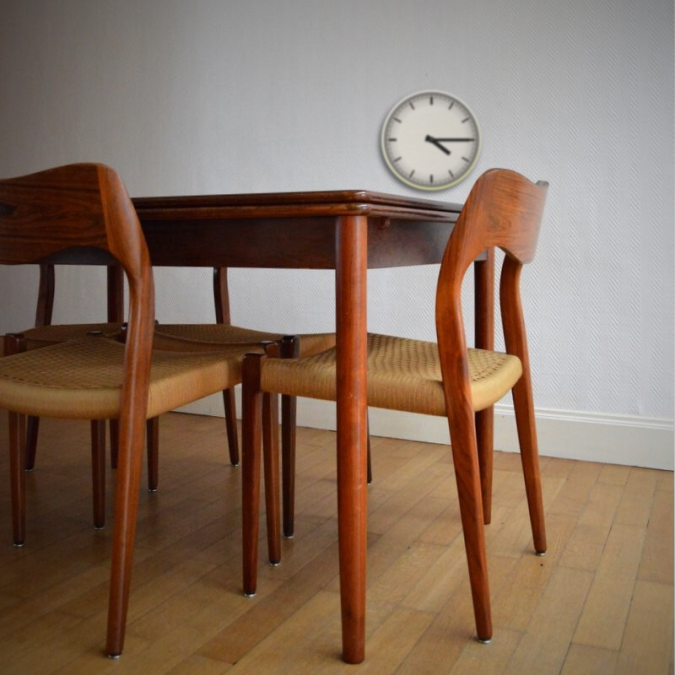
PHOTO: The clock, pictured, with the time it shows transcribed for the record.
4:15
